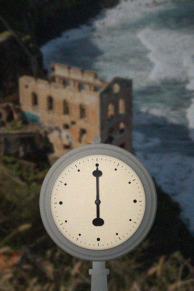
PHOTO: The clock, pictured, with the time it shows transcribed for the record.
6:00
